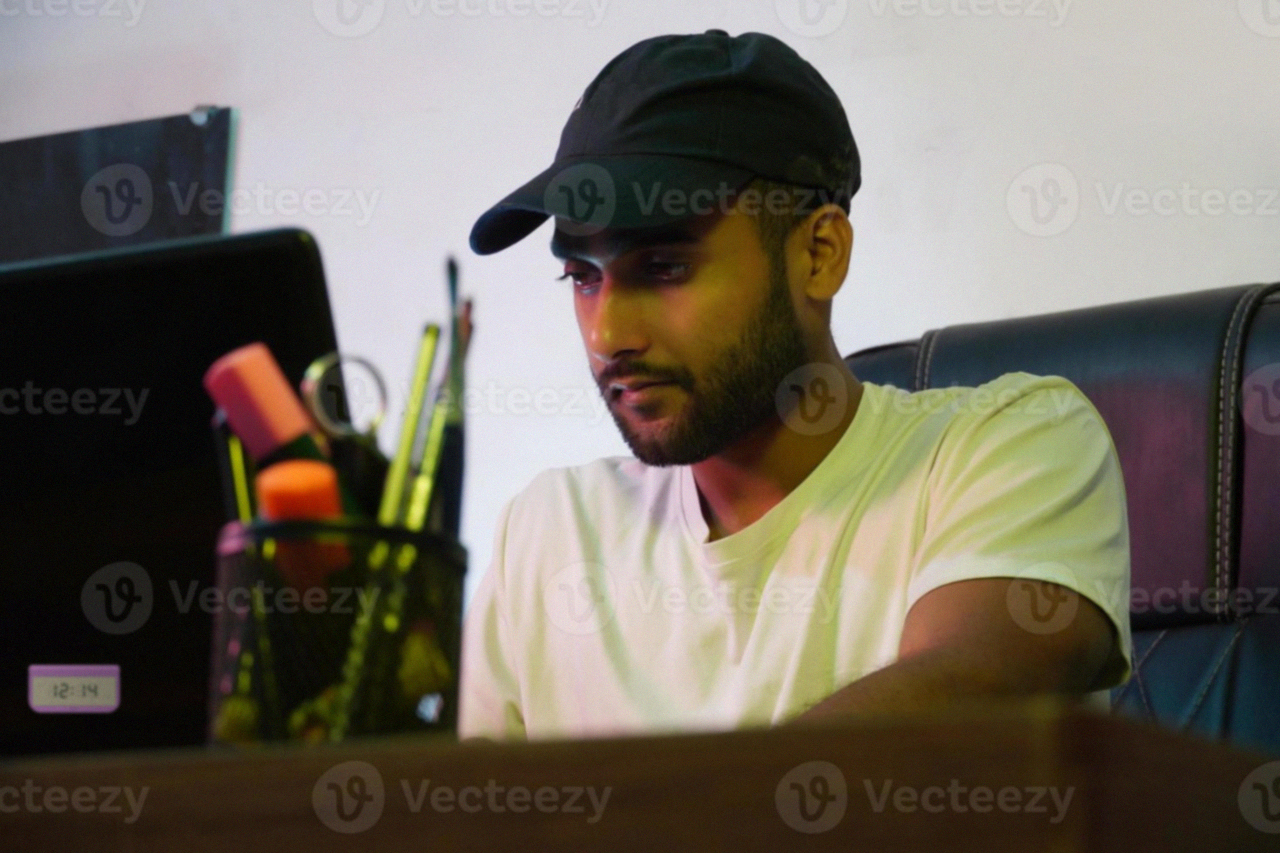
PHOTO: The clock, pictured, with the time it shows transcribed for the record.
12:14
